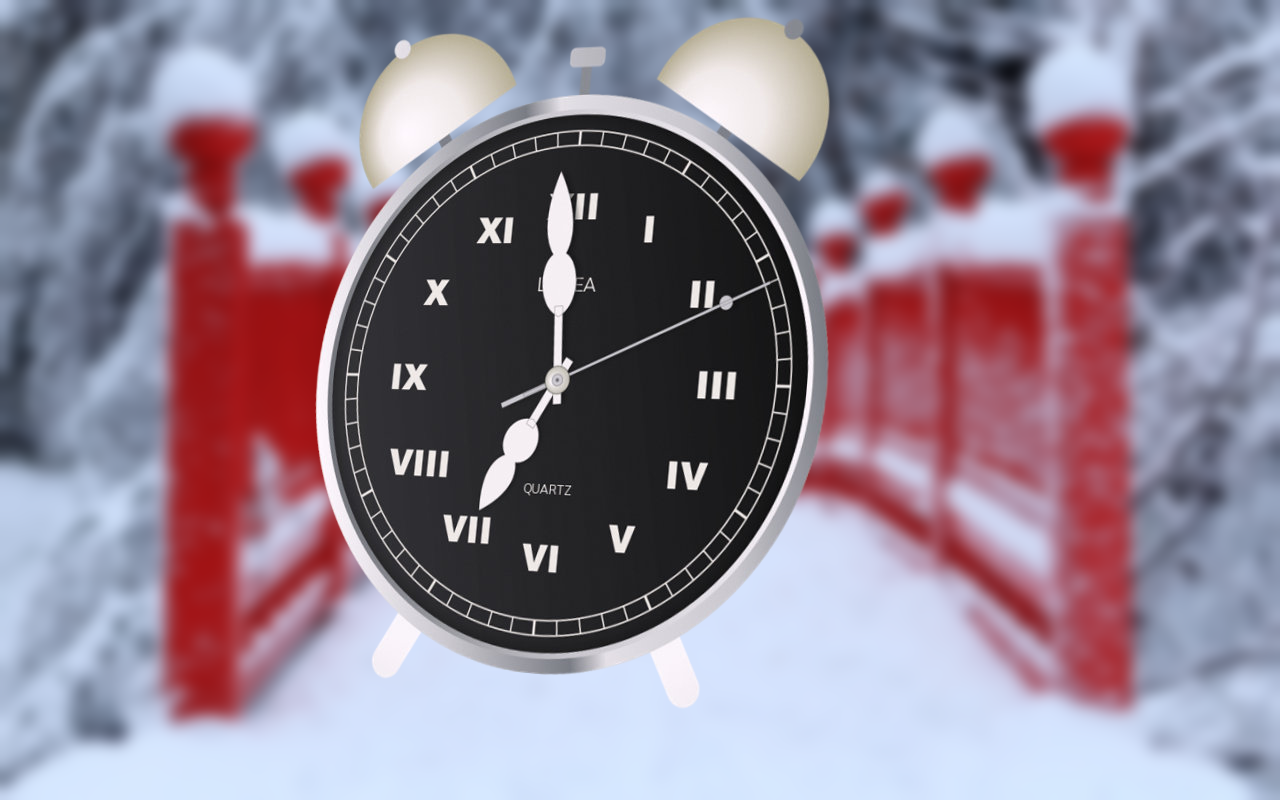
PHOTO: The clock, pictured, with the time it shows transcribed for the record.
6:59:11
